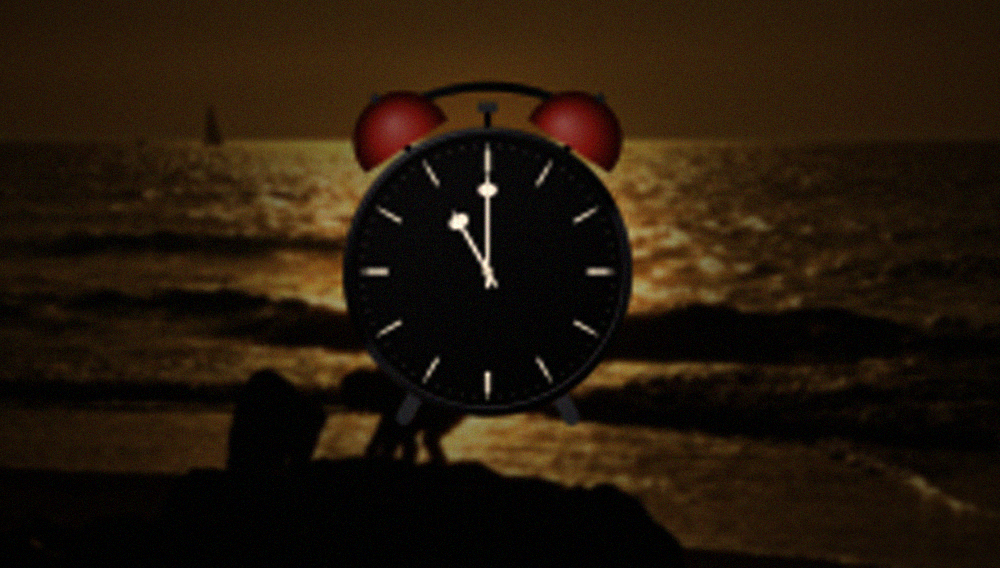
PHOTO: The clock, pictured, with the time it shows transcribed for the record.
11:00
